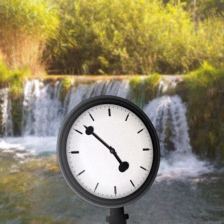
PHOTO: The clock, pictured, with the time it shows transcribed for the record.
4:52
